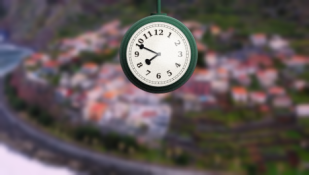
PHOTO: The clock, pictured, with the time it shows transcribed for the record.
7:49
